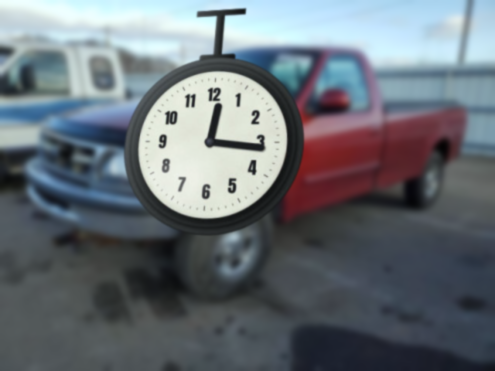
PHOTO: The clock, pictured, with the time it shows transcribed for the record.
12:16
